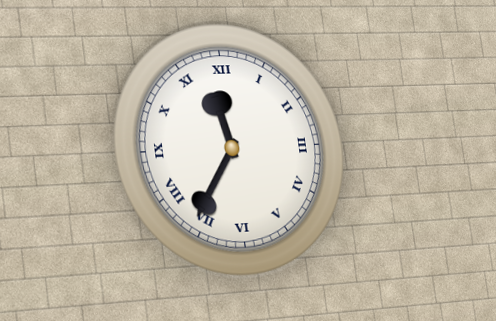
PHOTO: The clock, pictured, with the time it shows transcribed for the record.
11:36
